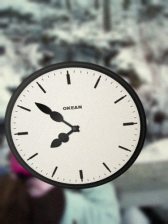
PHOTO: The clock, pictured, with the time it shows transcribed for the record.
7:52
